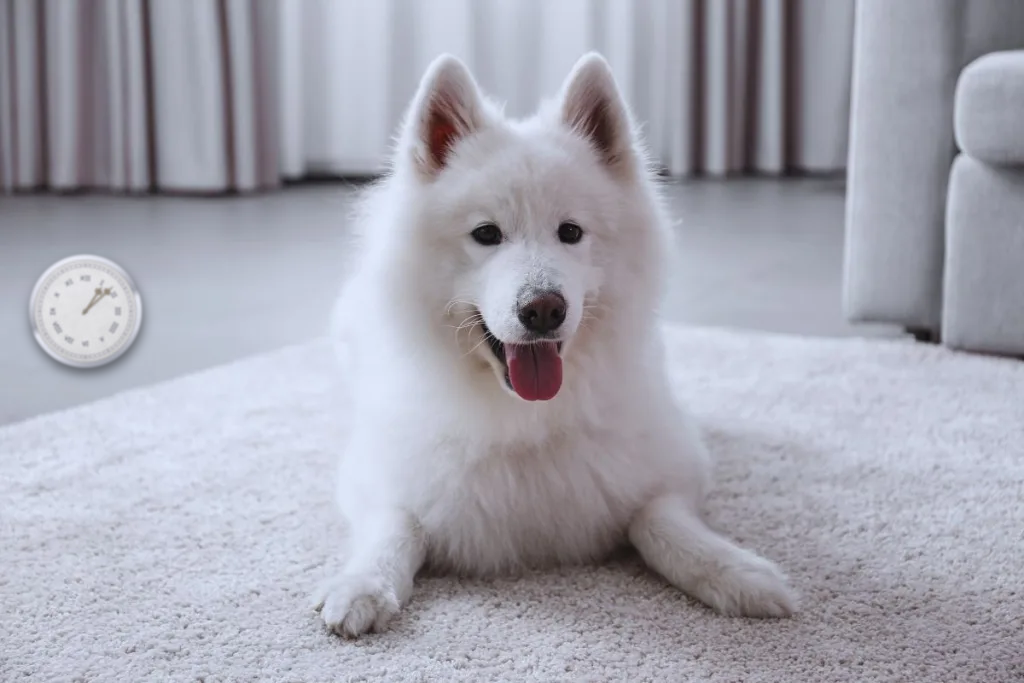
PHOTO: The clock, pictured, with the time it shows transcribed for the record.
1:08
